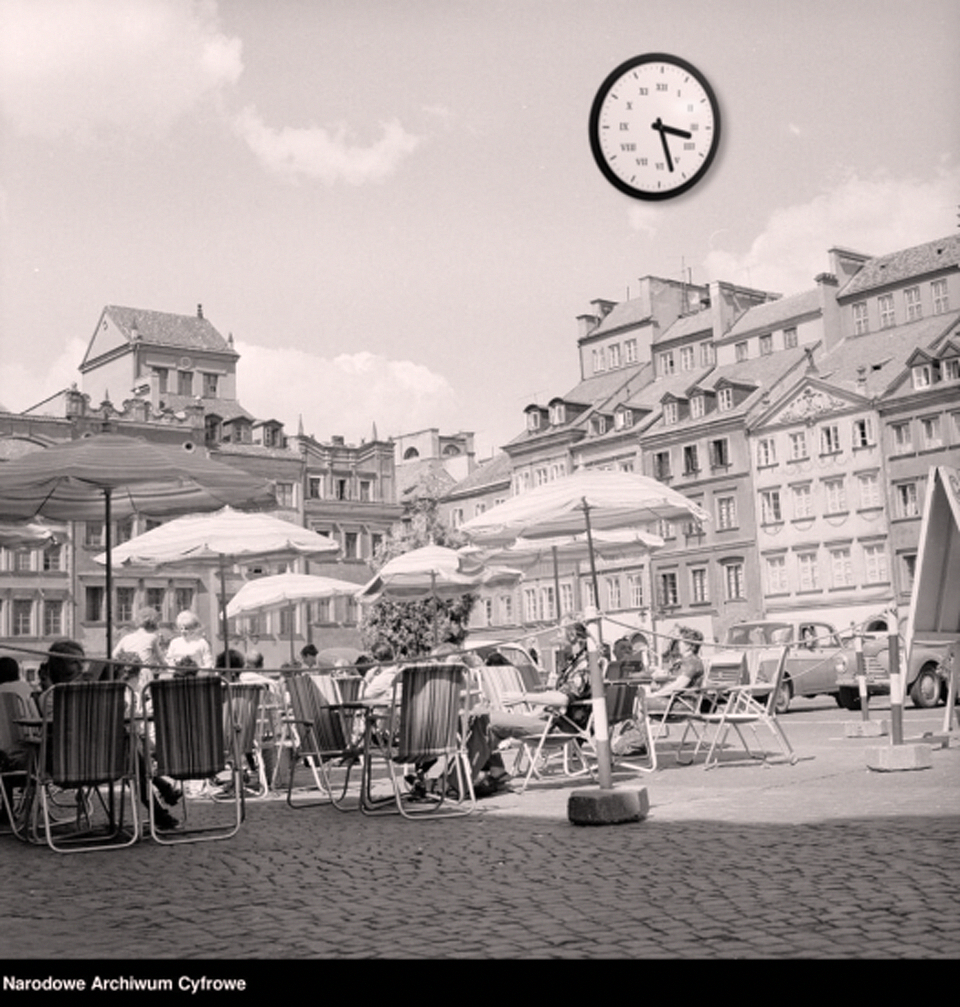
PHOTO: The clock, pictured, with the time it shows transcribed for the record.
3:27
